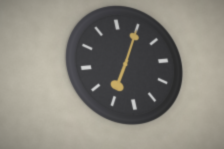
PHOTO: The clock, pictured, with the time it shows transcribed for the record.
7:05
